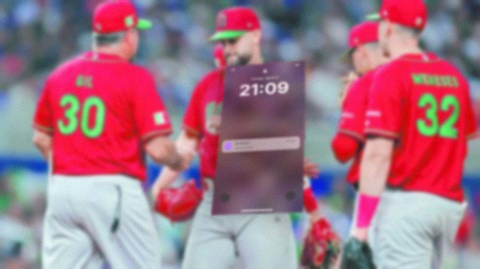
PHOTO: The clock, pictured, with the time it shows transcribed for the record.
21:09
